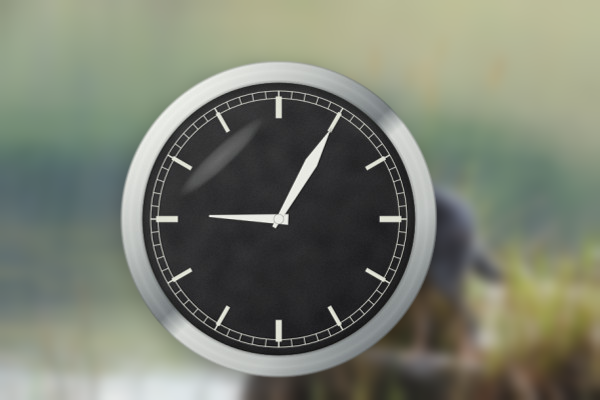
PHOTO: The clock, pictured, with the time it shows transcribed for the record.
9:05
